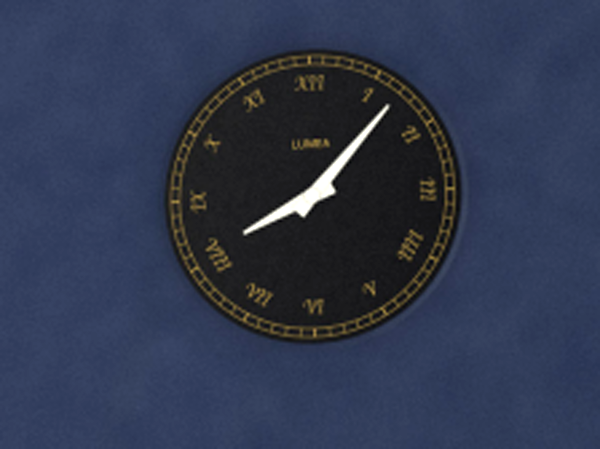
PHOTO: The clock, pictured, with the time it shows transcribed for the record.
8:07
